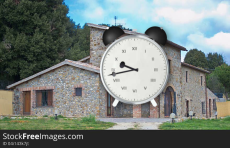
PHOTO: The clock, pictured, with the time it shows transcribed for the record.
9:43
